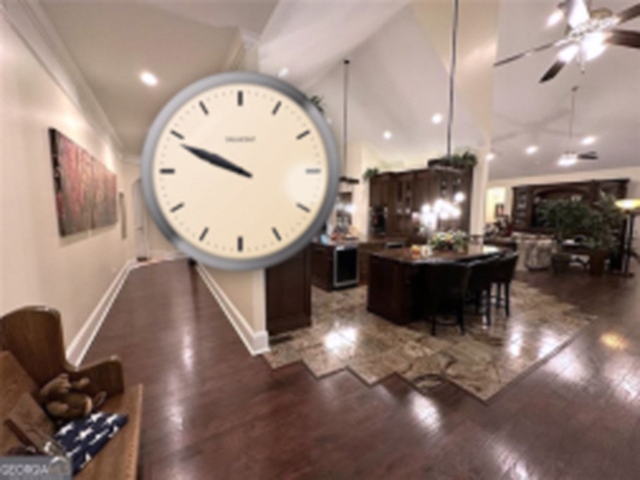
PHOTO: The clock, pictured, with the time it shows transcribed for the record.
9:49
